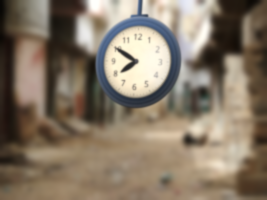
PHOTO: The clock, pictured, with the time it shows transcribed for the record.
7:50
